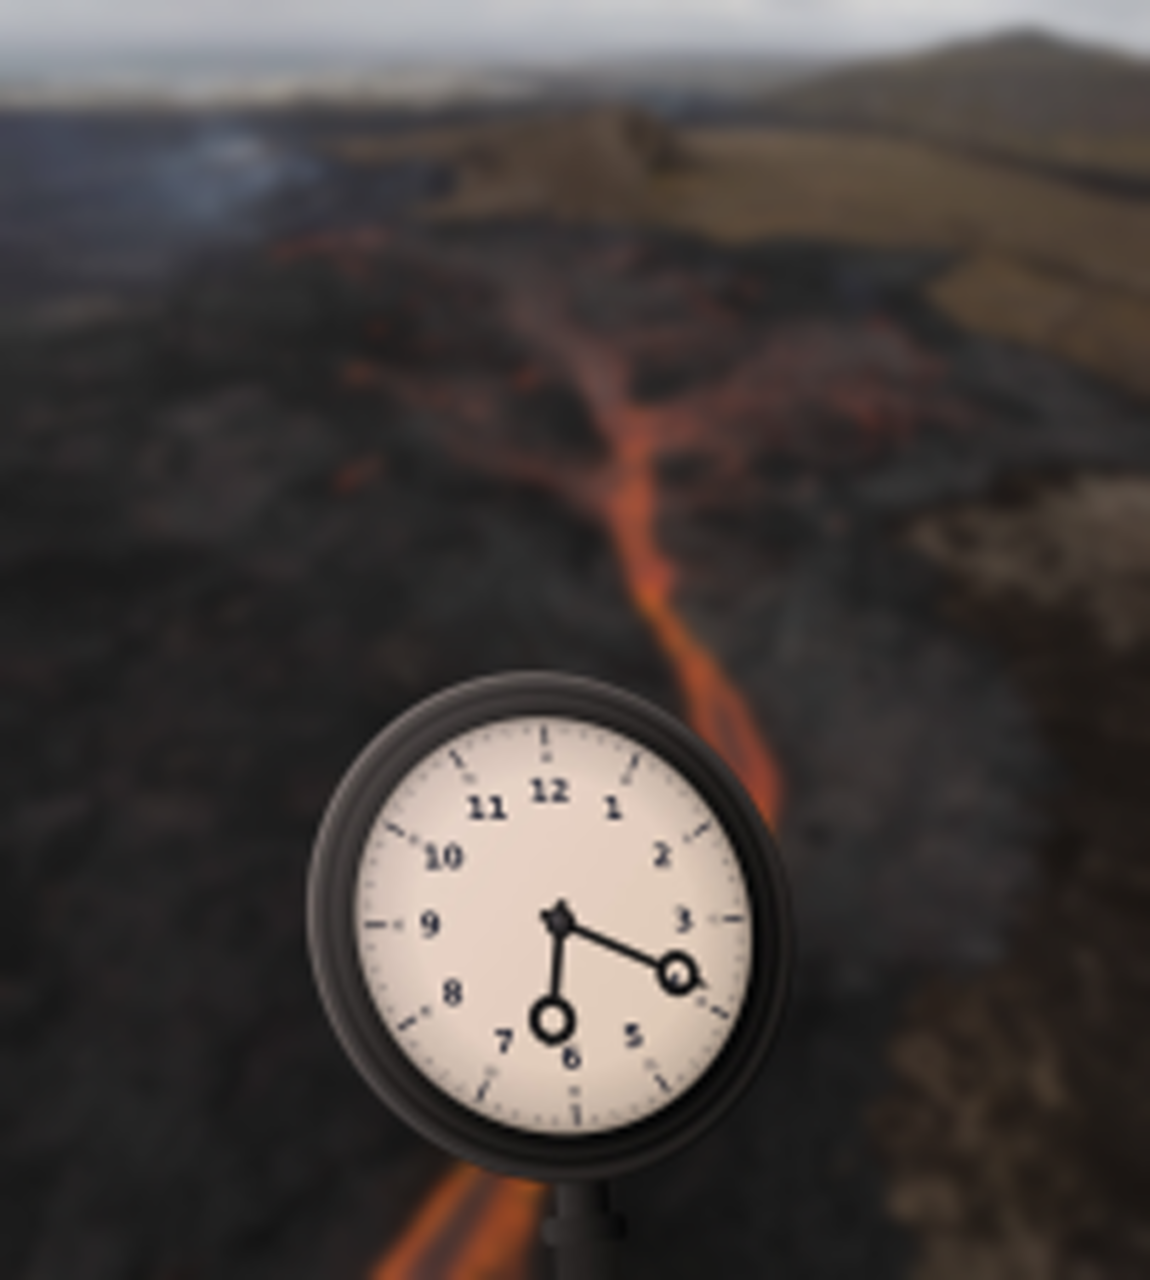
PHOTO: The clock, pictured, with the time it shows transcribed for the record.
6:19
